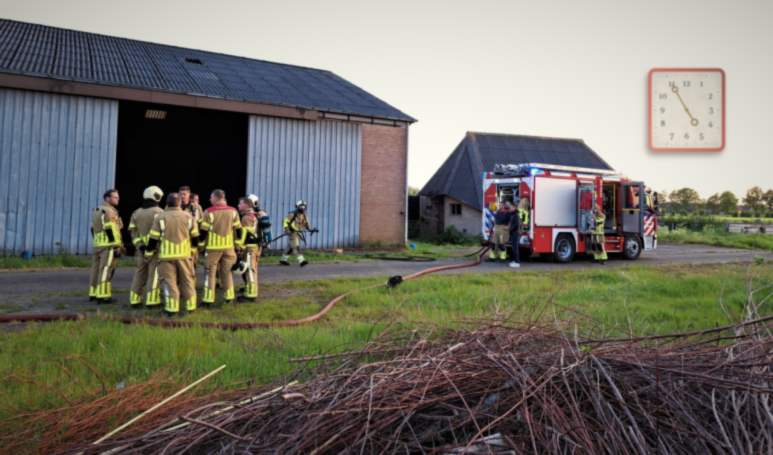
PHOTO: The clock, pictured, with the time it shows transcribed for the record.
4:55
